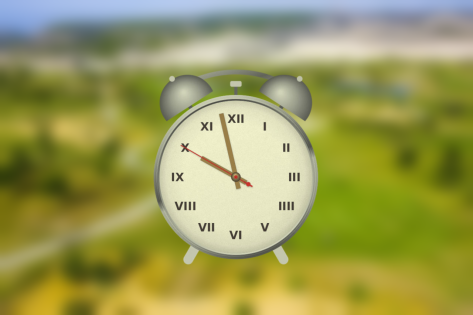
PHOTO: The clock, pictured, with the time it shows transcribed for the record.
9:57:50
